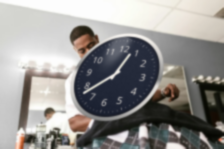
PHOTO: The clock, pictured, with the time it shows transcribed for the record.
12:38
